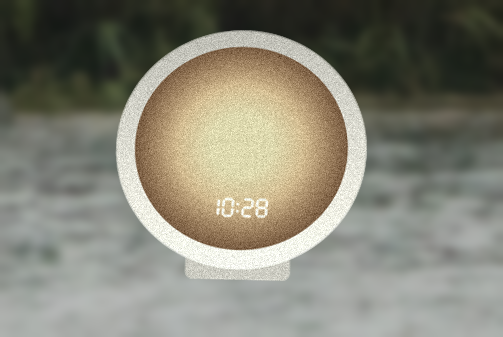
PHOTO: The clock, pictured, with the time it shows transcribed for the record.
10:28
